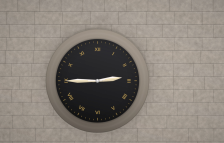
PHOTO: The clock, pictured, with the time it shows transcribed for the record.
2:45
